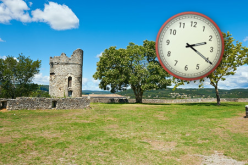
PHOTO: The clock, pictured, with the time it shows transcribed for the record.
2:20
